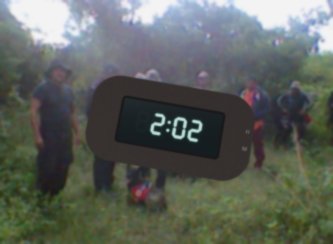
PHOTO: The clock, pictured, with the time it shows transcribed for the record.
2:02
